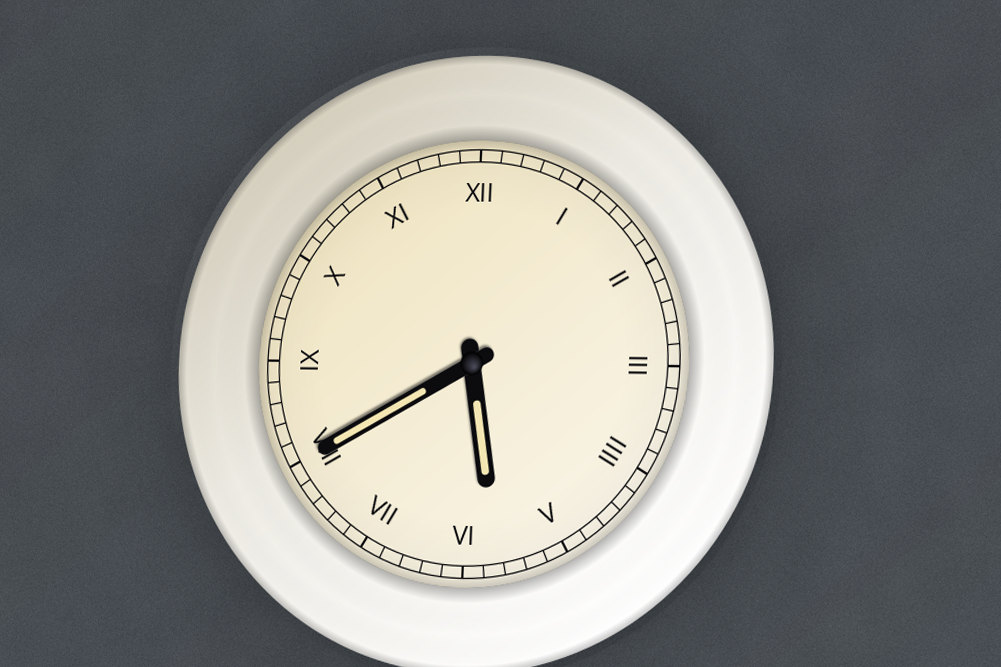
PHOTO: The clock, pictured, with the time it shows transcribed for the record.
5:40
